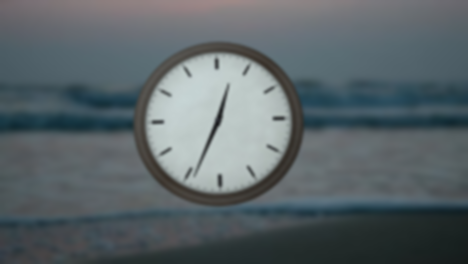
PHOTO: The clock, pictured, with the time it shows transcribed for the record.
12:34
